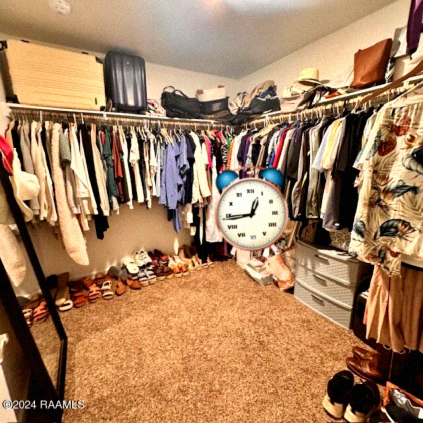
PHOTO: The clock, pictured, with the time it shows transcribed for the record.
12:44
